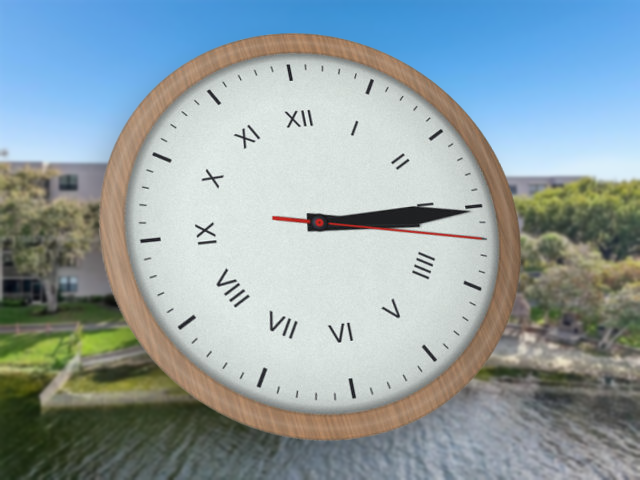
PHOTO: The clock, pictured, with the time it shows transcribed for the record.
3:15:17
